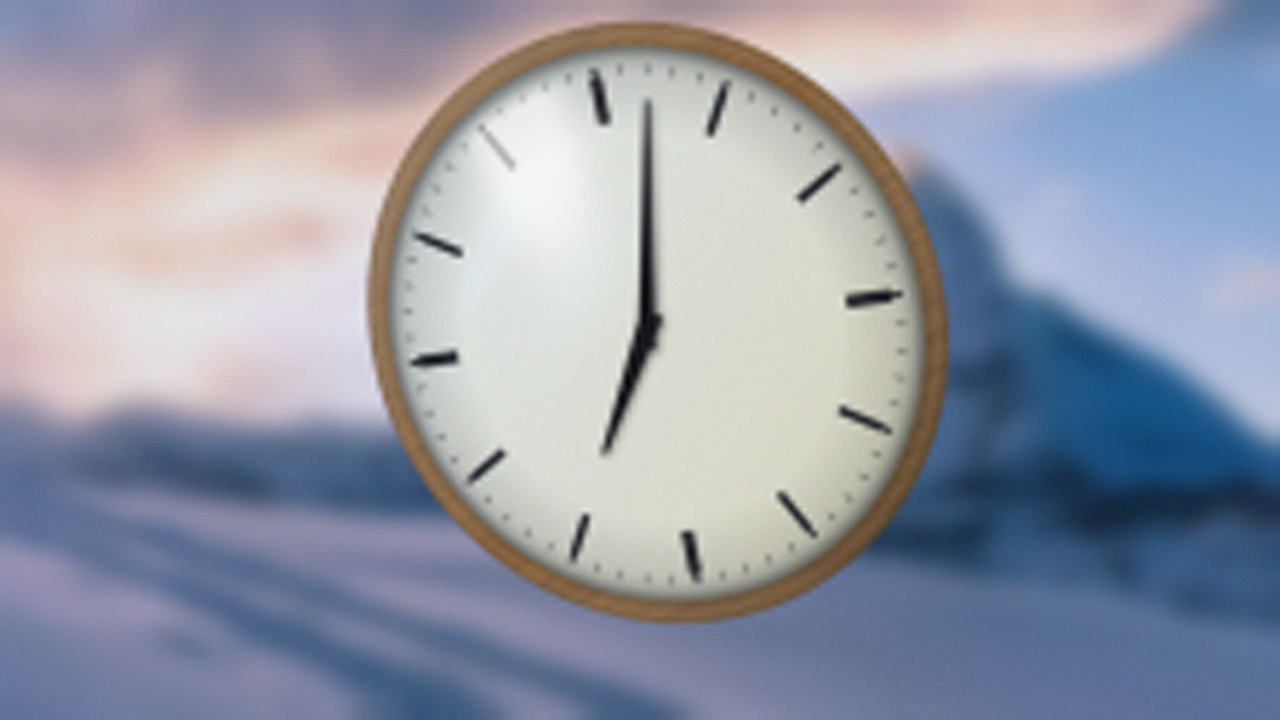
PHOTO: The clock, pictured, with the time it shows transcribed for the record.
7:02
